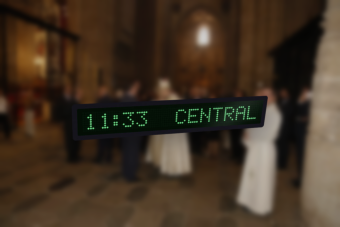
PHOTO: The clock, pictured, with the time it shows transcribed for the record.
11:33
